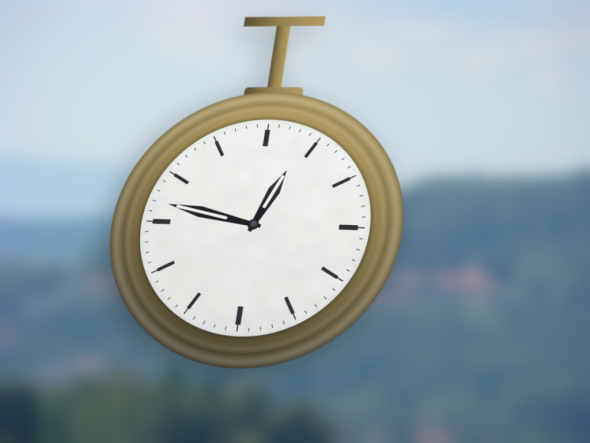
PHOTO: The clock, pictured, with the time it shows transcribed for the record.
12:47
